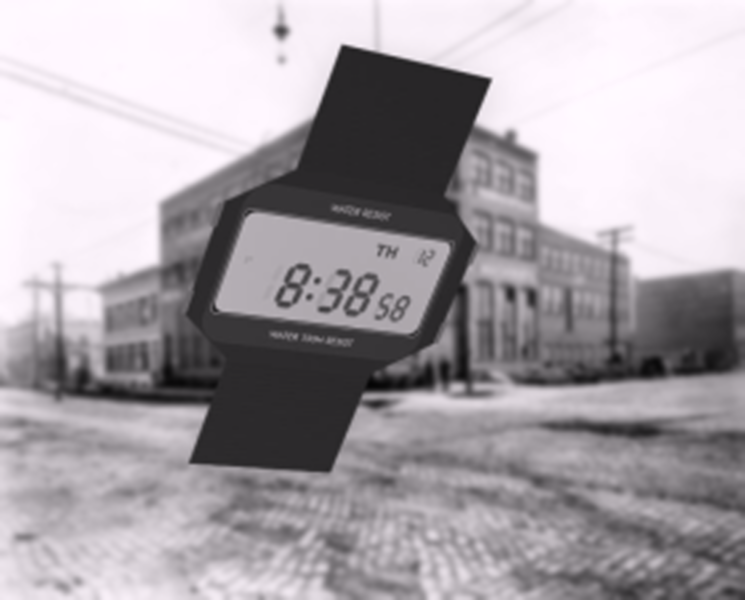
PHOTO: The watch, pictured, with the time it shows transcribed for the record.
8:38:58
